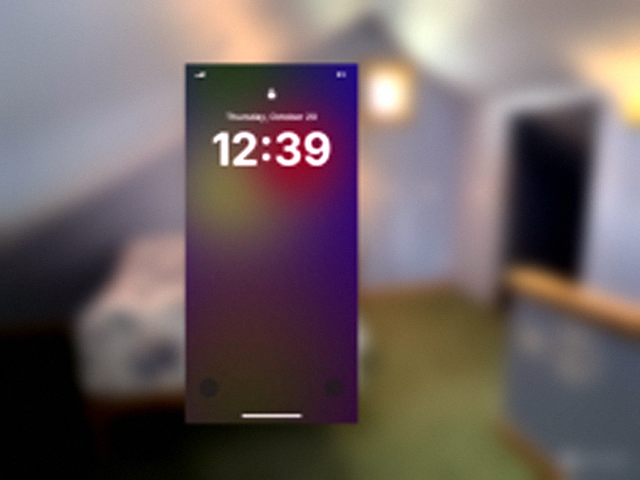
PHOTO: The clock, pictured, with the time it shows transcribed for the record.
12:39
